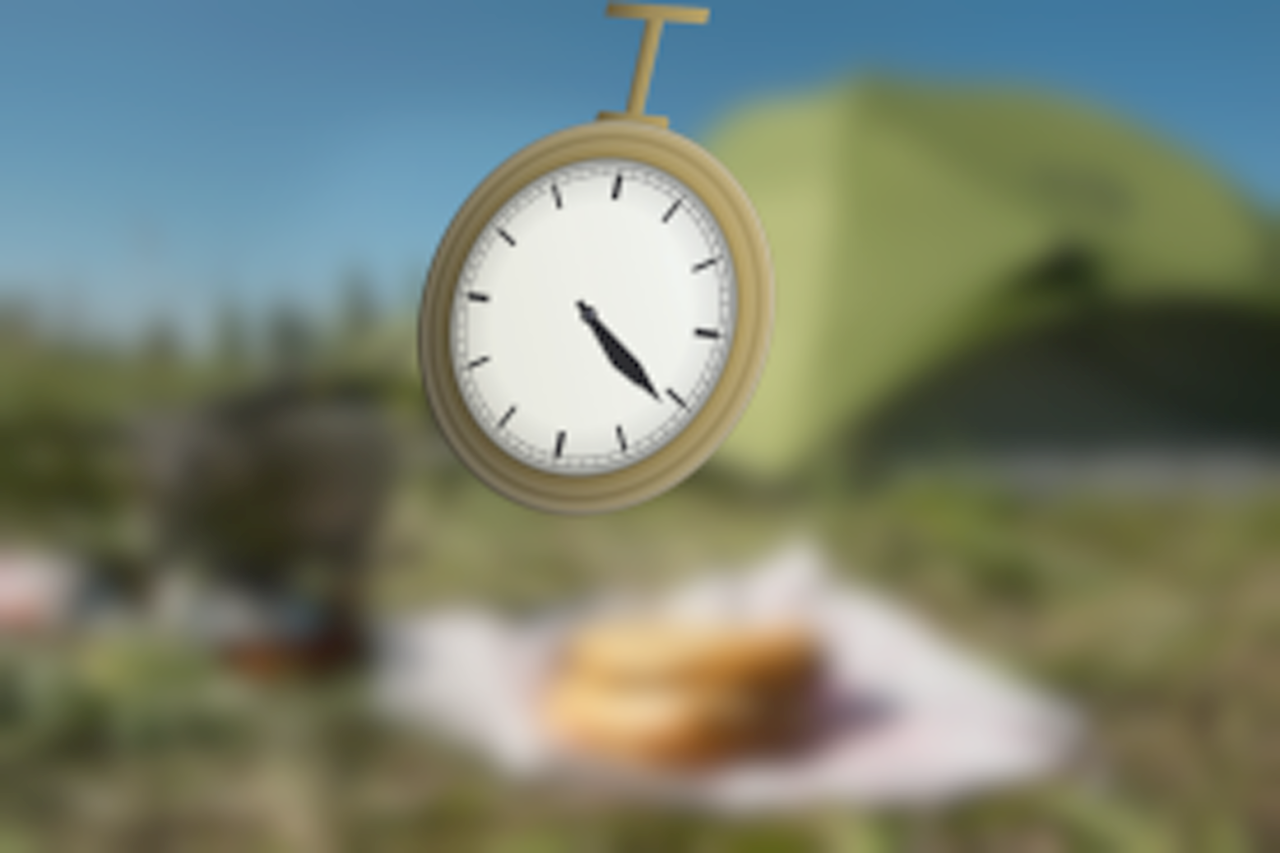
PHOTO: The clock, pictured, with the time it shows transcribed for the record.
4:21
